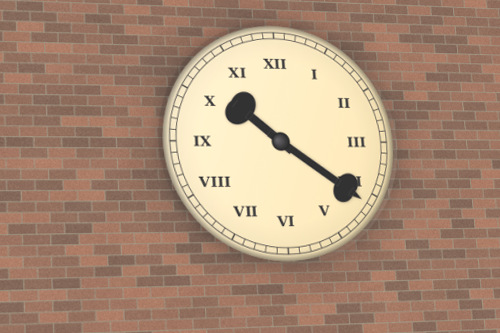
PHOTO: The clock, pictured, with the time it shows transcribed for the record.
10:21
